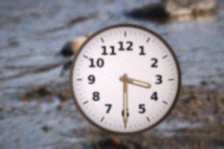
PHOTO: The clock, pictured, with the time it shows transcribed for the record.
3:30
